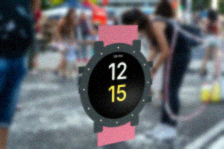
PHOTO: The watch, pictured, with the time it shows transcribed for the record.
12:15
